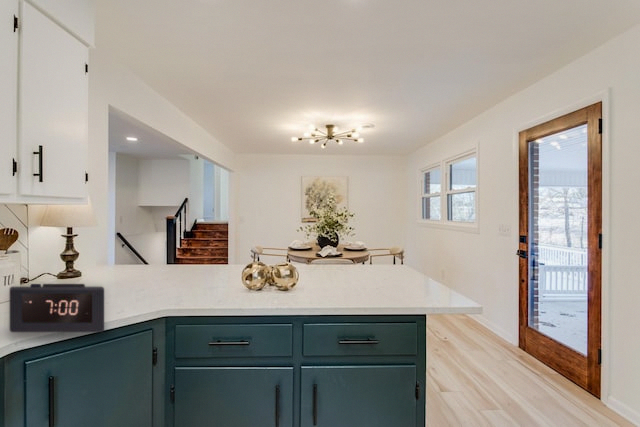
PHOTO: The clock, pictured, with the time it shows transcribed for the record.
7:00
